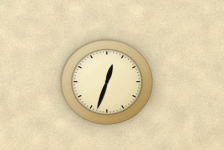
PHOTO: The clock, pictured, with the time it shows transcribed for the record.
12:33
